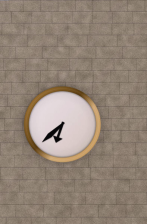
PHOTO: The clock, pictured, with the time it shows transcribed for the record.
6:38
